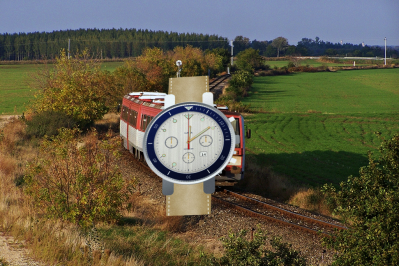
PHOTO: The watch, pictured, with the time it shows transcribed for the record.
12:09
